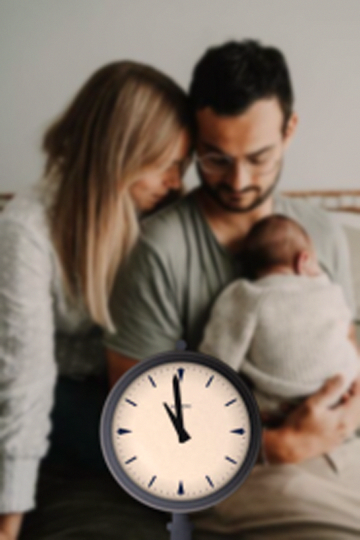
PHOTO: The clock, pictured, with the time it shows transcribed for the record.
10:59
